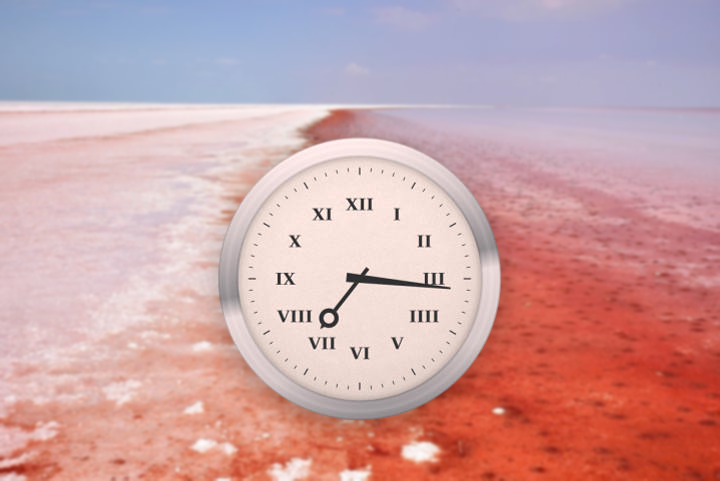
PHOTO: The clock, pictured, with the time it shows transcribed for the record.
7:16
